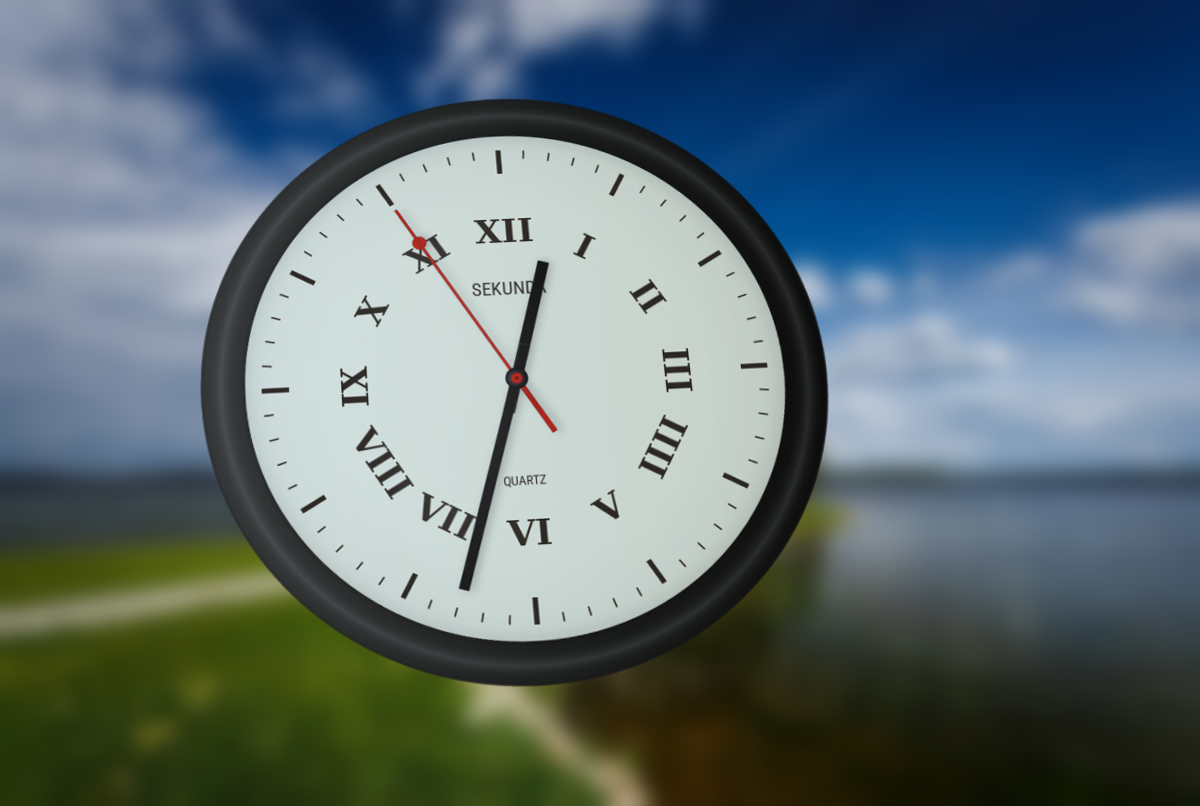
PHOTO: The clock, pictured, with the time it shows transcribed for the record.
12:32:55
